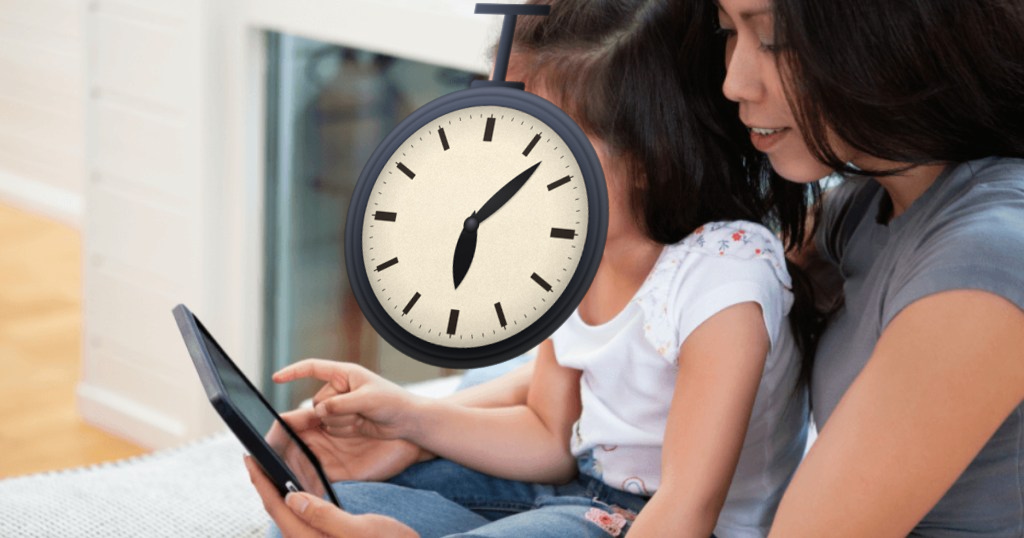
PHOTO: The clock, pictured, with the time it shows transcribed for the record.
6:07
